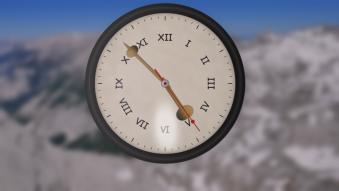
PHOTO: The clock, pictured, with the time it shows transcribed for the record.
4:52:24
